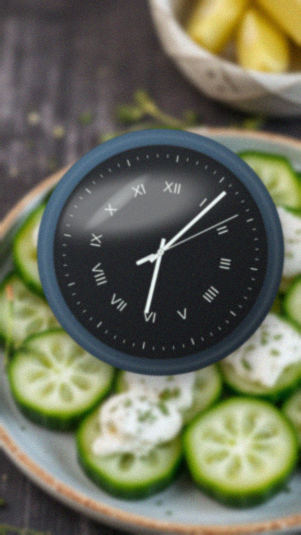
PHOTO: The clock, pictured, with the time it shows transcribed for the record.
6:06:09
